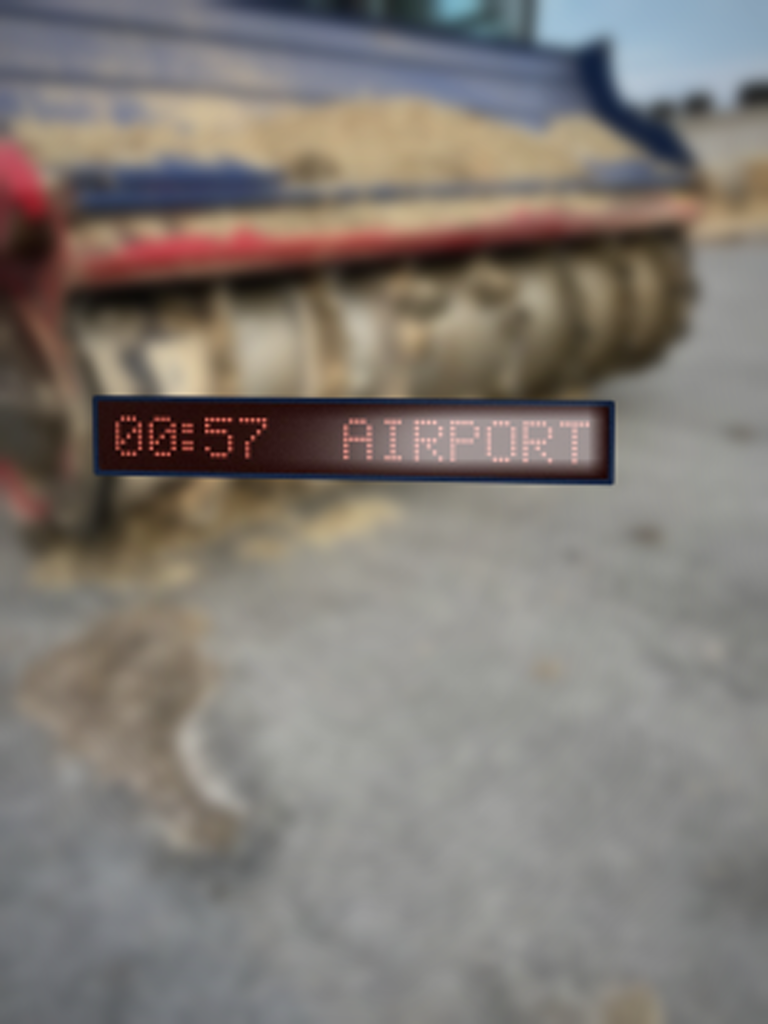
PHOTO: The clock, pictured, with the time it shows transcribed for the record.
0:57
